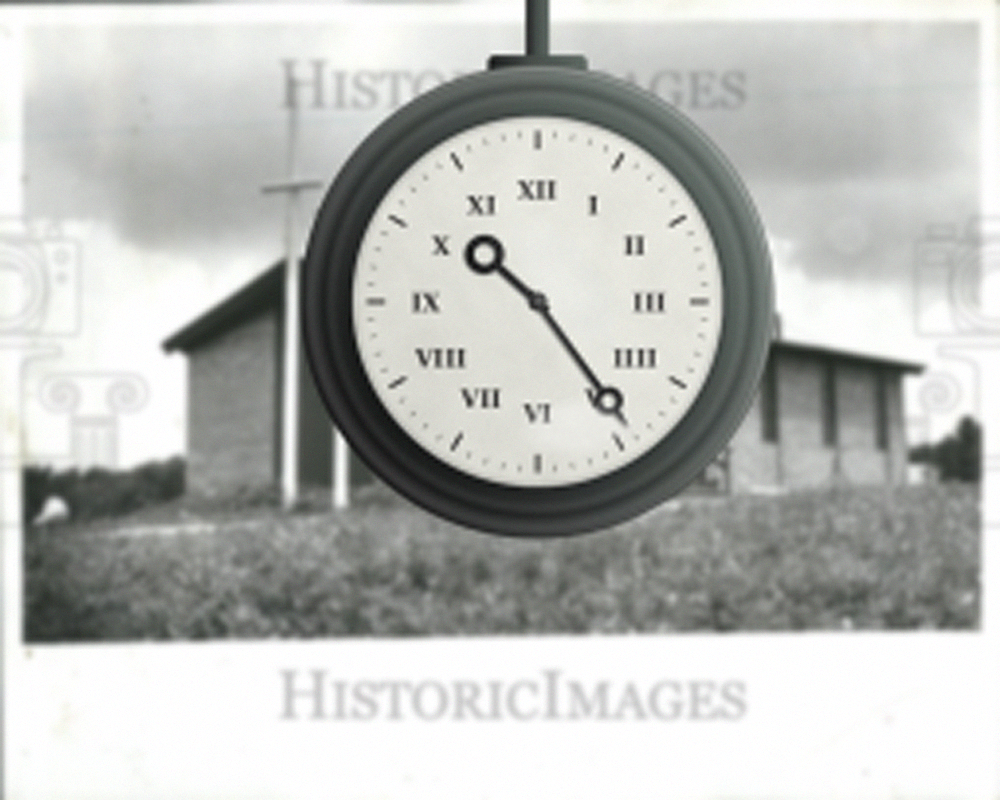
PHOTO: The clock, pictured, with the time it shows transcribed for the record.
10:24
